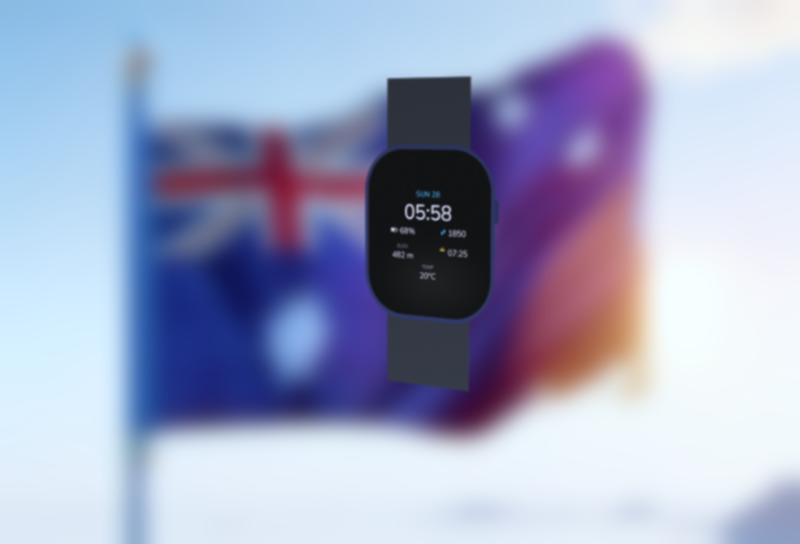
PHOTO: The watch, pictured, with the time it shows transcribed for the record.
5:58
